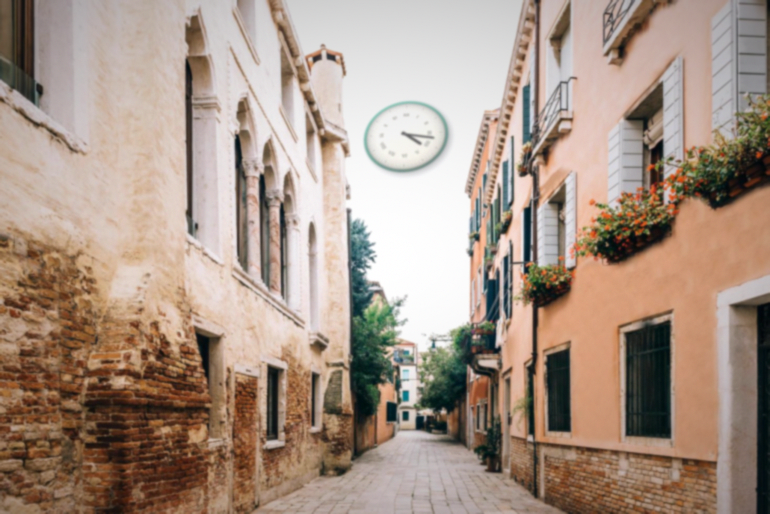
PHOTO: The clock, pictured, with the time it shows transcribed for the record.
4:17
